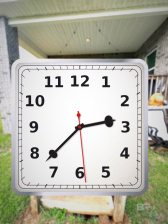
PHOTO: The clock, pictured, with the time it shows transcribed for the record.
2:37:29
